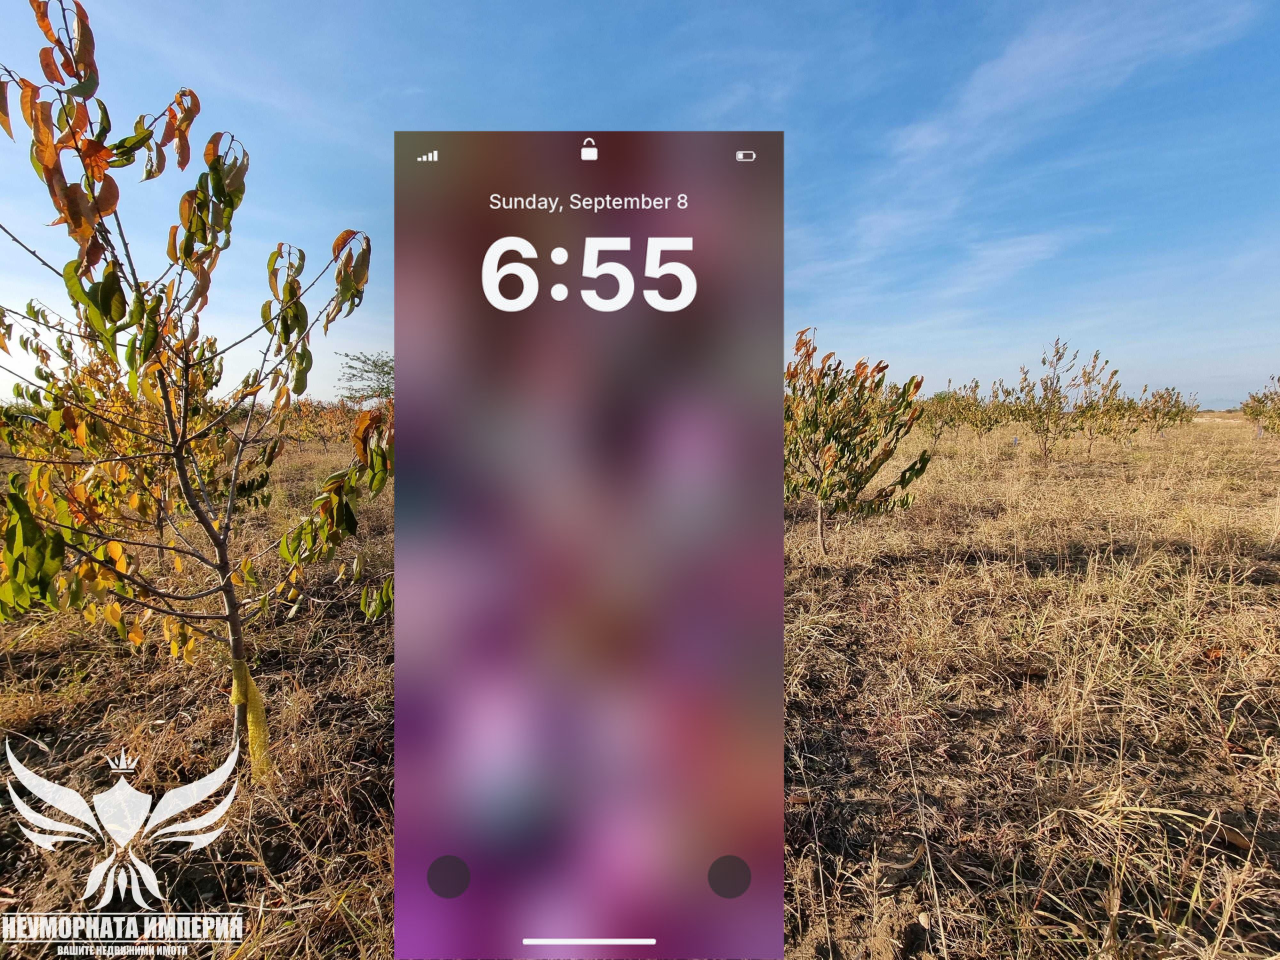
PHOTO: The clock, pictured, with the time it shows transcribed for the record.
6:55
